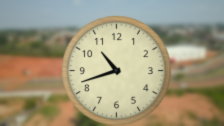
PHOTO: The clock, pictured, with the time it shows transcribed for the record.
10:42
